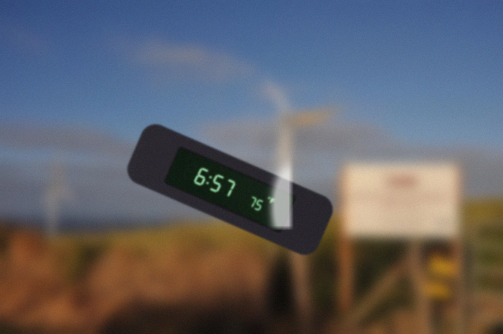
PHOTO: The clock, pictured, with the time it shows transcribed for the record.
6:57
